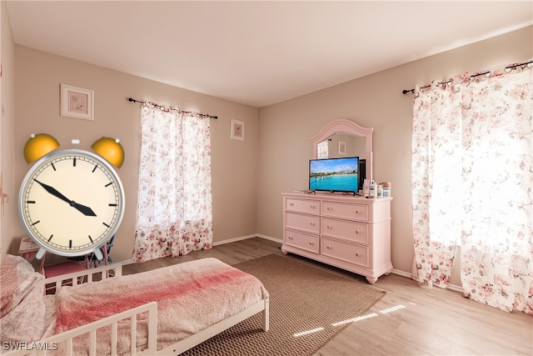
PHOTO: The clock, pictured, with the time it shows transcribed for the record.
3:50
